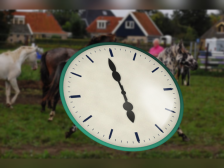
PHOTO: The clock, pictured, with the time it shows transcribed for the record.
5:59
